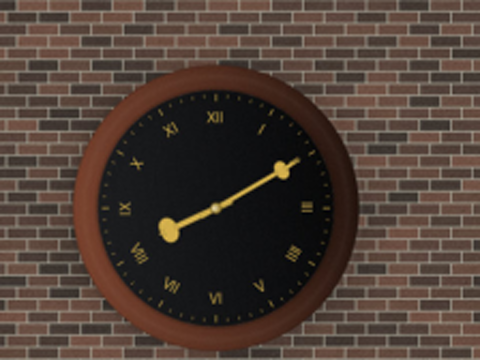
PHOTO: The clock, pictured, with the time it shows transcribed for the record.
8:10
